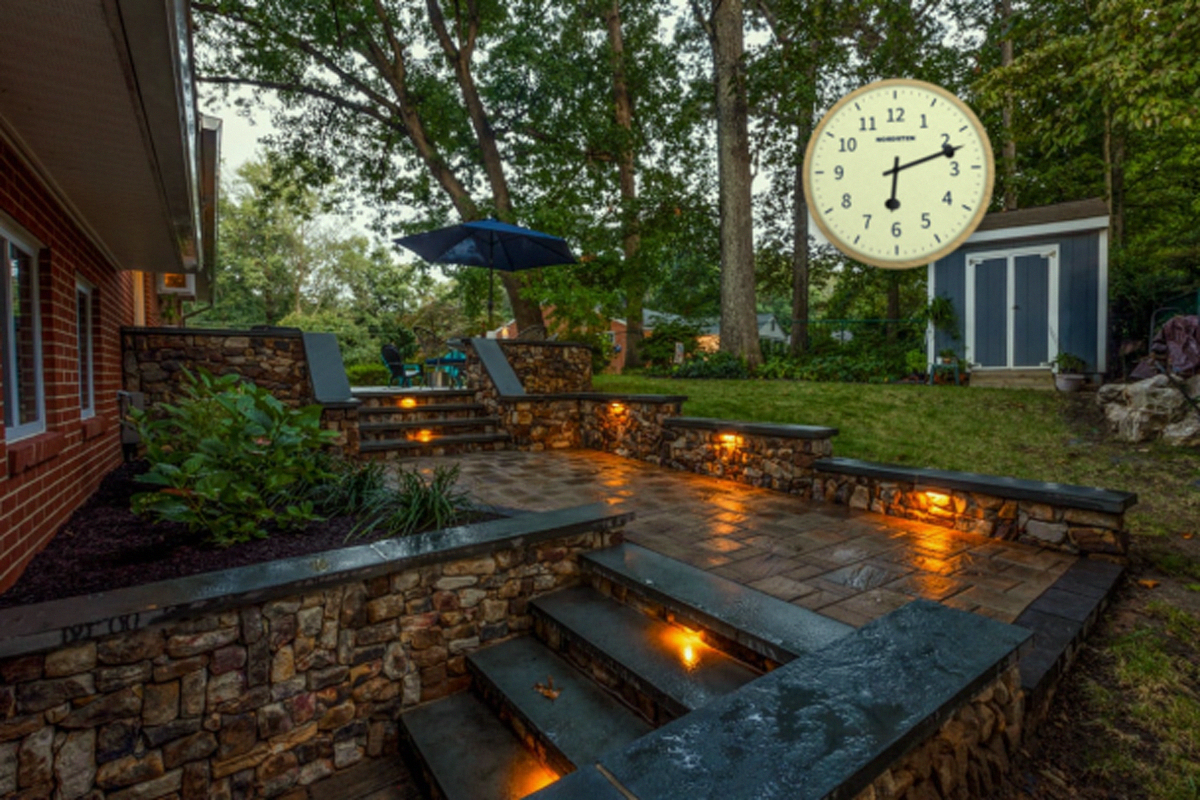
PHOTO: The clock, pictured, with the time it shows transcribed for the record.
6:12
